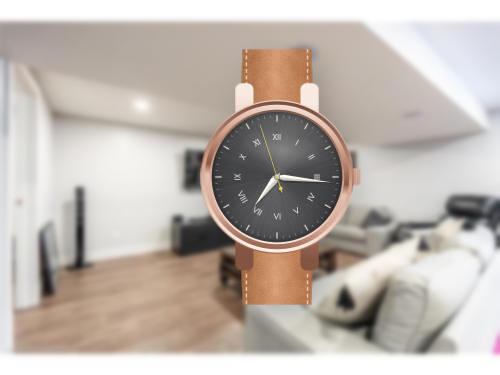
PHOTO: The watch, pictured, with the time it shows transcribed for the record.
7:15:57
